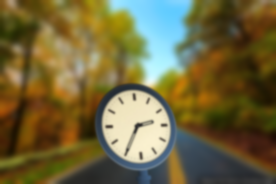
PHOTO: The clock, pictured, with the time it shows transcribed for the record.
2:35
